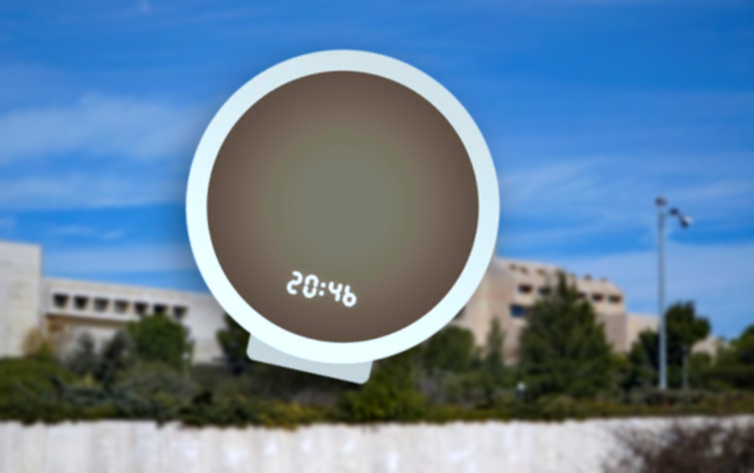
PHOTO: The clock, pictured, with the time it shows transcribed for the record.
20:46
